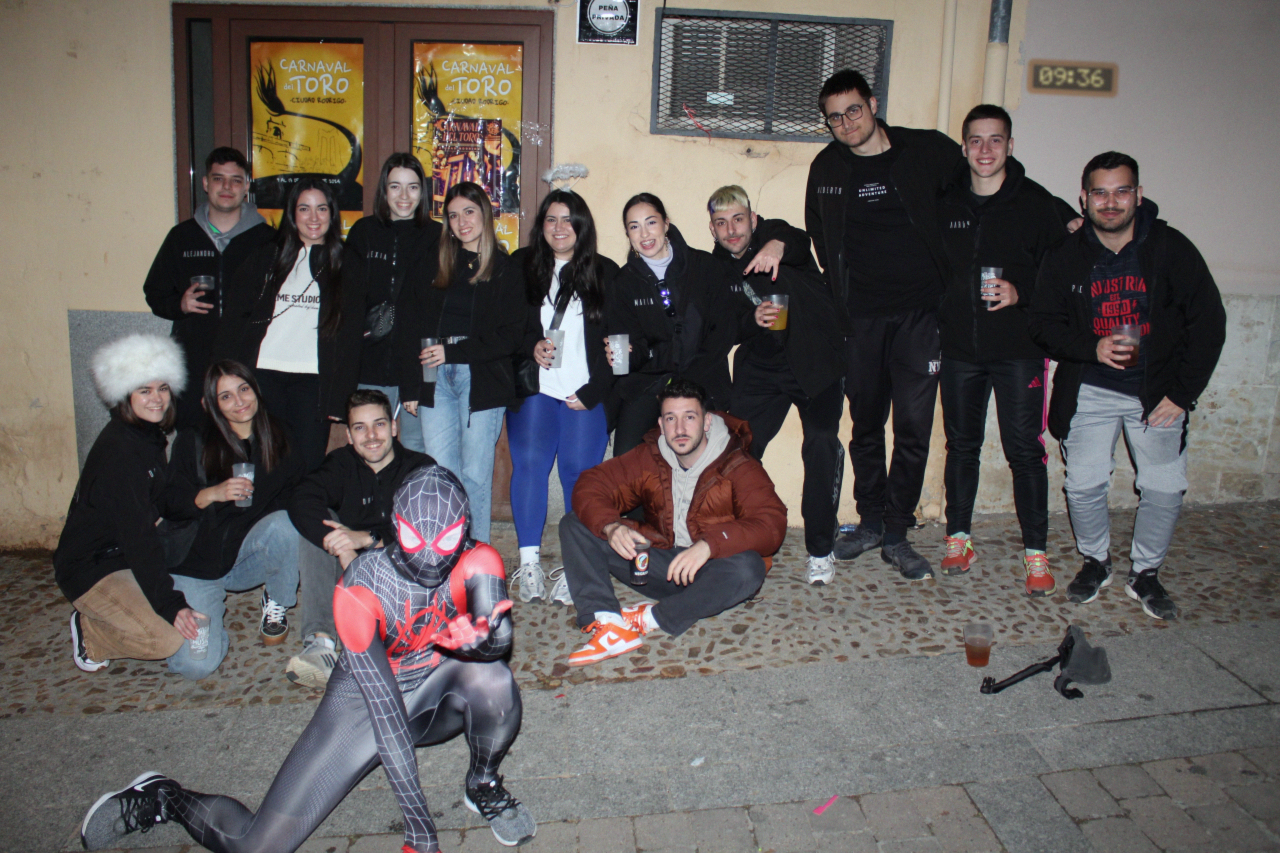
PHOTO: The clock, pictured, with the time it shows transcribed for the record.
9:36
